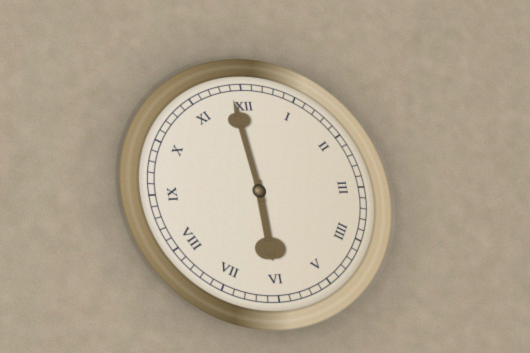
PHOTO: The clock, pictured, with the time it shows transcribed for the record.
5:59
